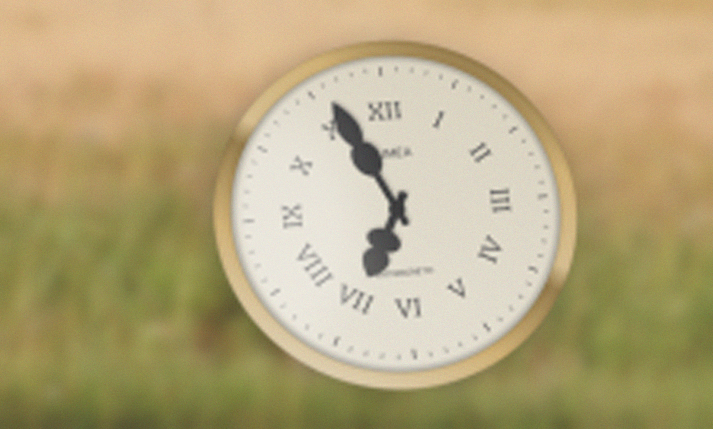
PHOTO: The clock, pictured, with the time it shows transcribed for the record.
6:56
